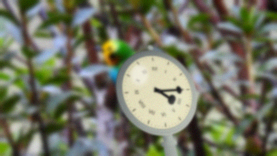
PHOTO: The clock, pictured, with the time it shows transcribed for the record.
4:15
